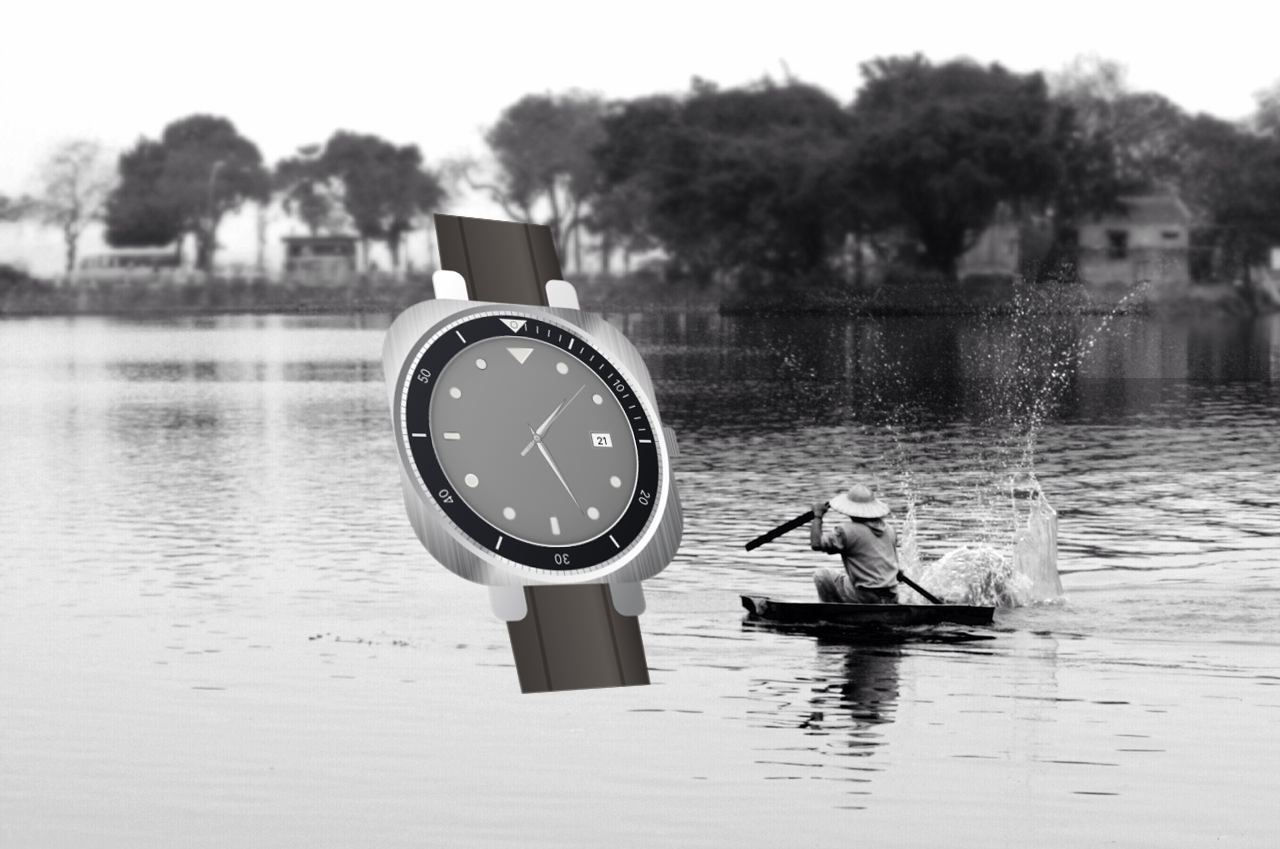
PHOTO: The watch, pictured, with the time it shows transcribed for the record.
1:26:08
